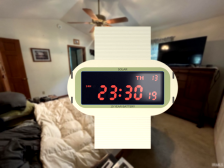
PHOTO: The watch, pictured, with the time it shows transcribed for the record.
23:30:19
